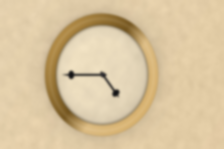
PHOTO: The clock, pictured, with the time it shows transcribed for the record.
4:45
